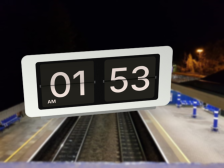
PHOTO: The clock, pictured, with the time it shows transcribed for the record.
1:53
